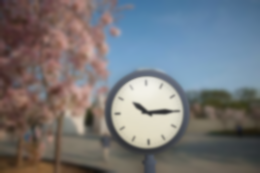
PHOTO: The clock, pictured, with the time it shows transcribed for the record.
10:15
